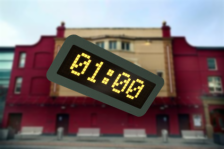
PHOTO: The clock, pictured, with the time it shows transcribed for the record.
1:00
